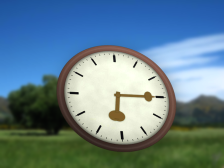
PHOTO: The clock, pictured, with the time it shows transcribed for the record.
6:15
